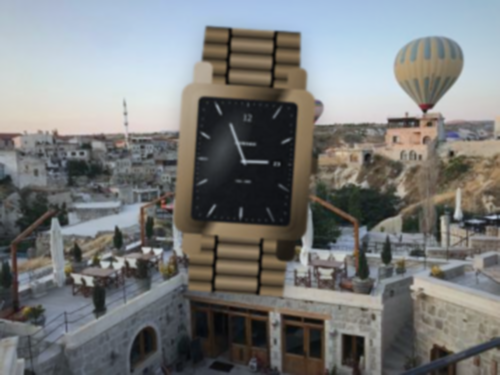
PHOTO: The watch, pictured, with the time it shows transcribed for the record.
2:56
